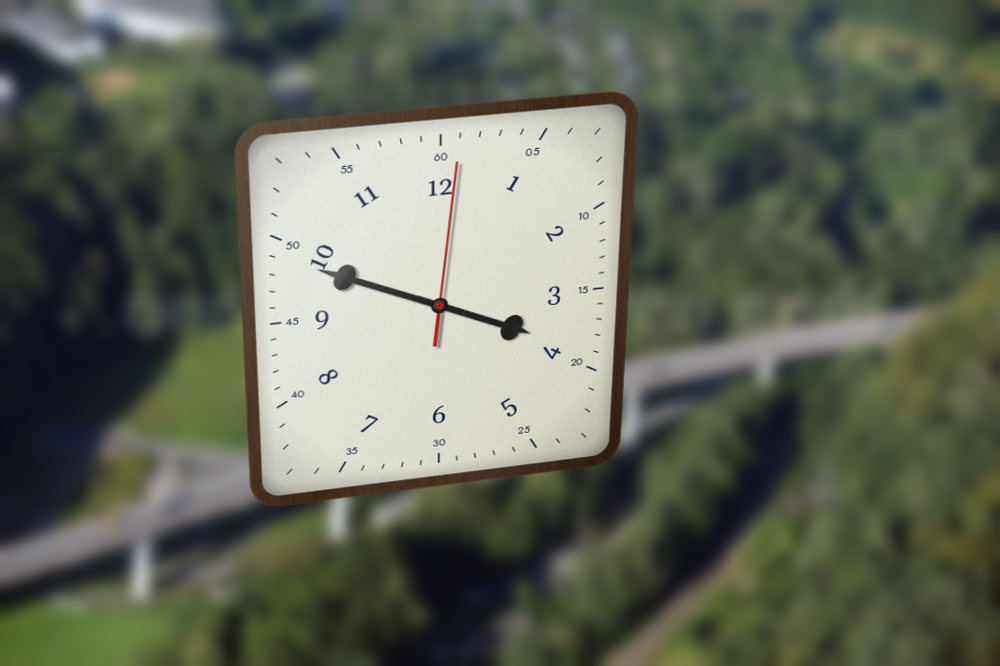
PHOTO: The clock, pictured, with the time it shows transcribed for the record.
3:49:01
